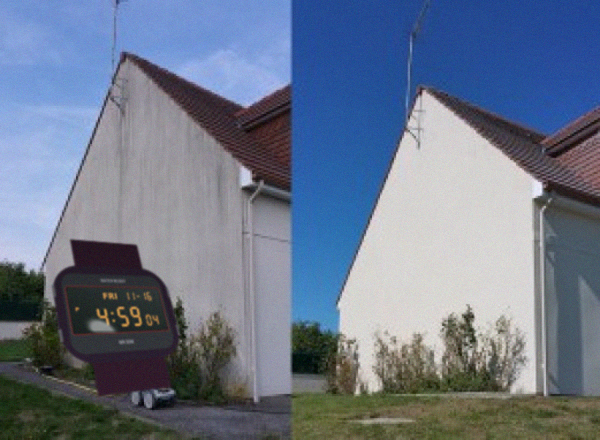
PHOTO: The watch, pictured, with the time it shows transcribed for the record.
4:59:04
